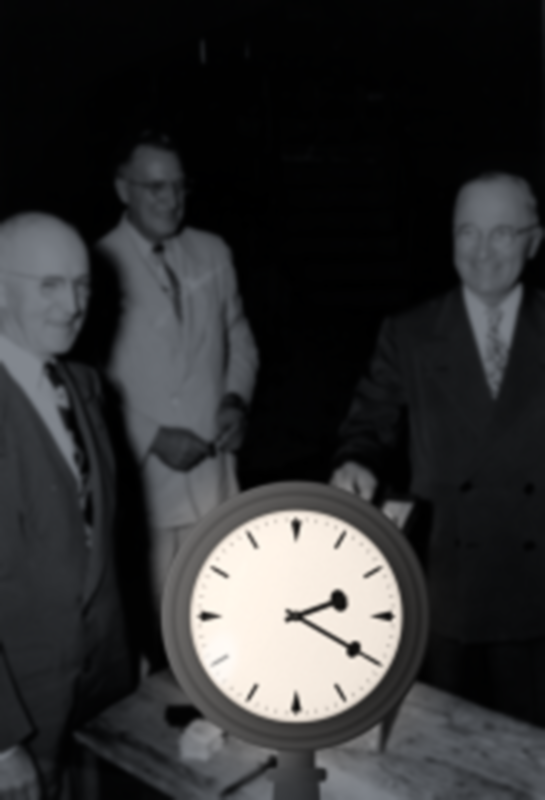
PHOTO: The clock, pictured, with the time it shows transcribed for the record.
2:20
